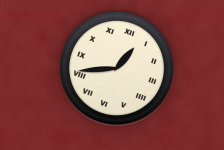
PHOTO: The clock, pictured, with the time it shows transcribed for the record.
12:41
